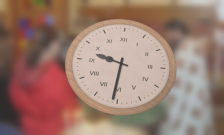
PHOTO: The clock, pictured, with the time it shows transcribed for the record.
9:31
